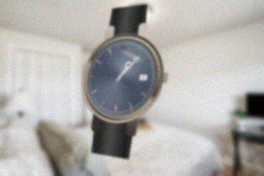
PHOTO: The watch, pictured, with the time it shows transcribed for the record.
1:07
